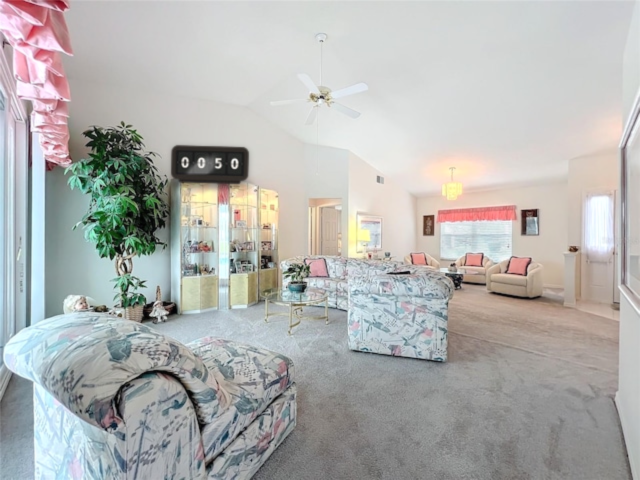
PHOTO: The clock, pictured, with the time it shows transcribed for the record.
0:50
